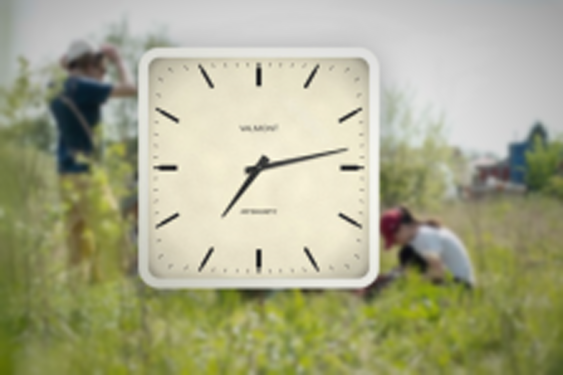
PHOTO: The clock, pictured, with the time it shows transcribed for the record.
7:13
